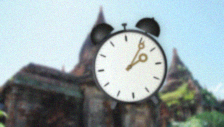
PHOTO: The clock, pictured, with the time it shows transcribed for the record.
2:06
